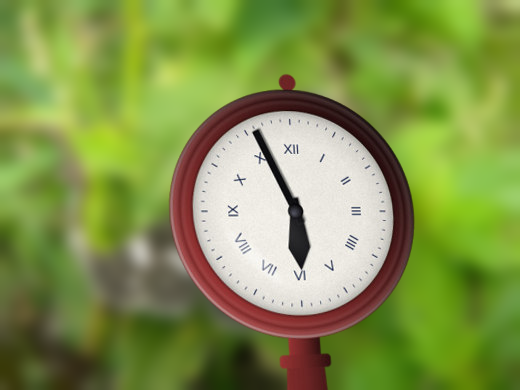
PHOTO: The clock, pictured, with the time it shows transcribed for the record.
5:56
